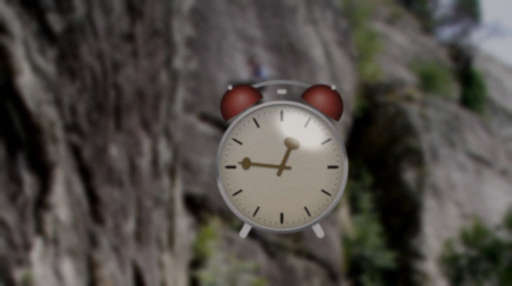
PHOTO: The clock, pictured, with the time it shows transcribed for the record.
12:46
